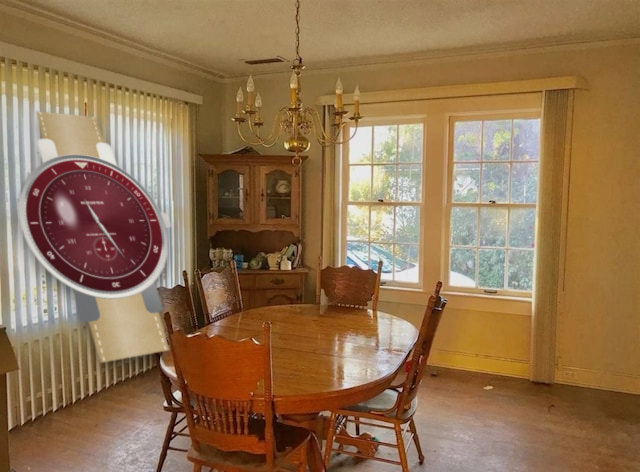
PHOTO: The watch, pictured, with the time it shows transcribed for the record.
11:26
